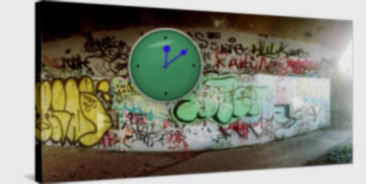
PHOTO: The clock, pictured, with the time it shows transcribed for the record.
12:09
